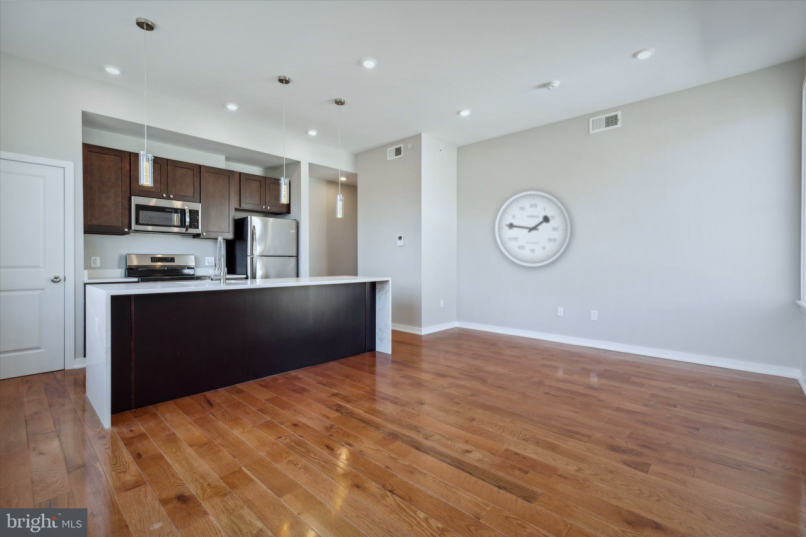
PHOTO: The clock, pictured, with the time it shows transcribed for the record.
1:46
